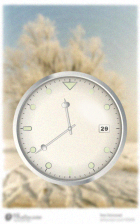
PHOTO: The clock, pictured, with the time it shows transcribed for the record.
11:39
